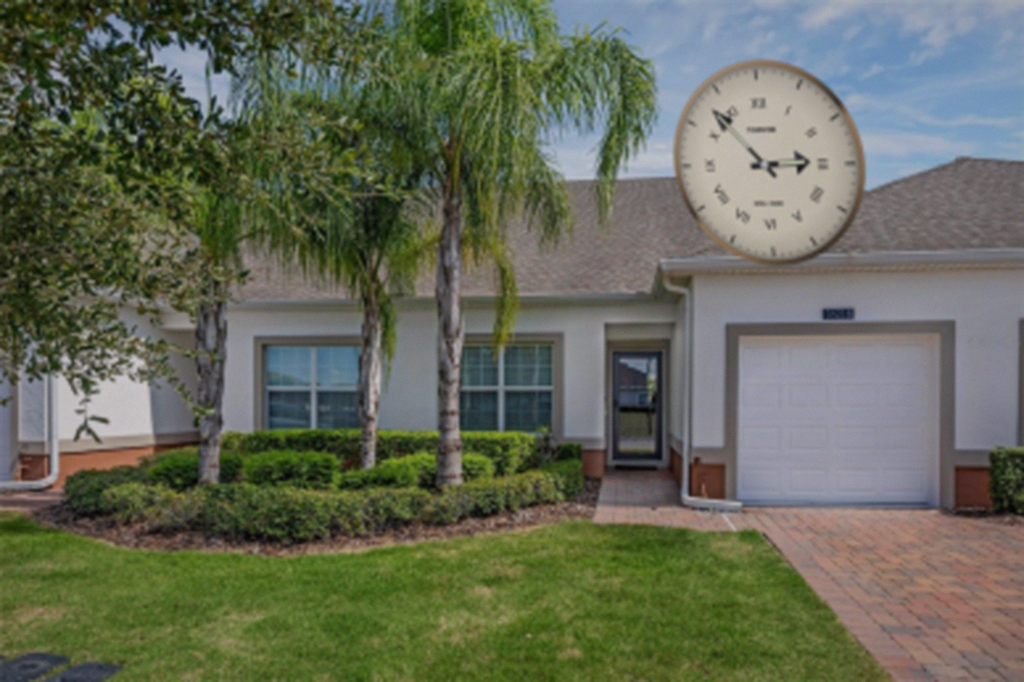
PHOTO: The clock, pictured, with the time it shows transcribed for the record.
2:53
